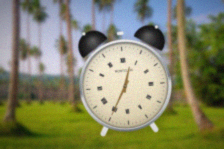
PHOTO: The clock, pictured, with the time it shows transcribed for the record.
12:35
